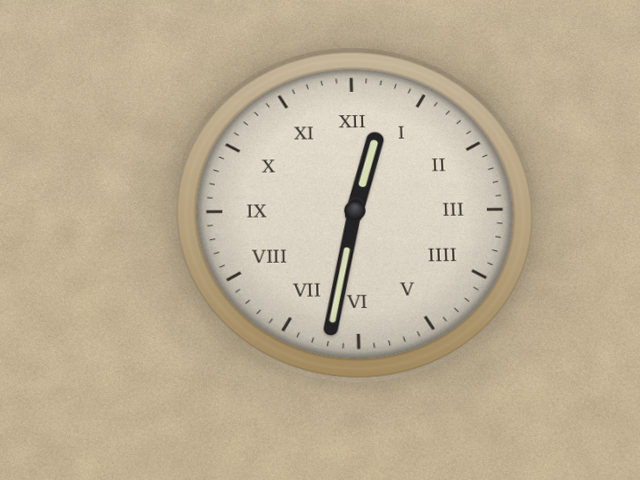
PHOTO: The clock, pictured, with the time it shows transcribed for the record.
12:32
